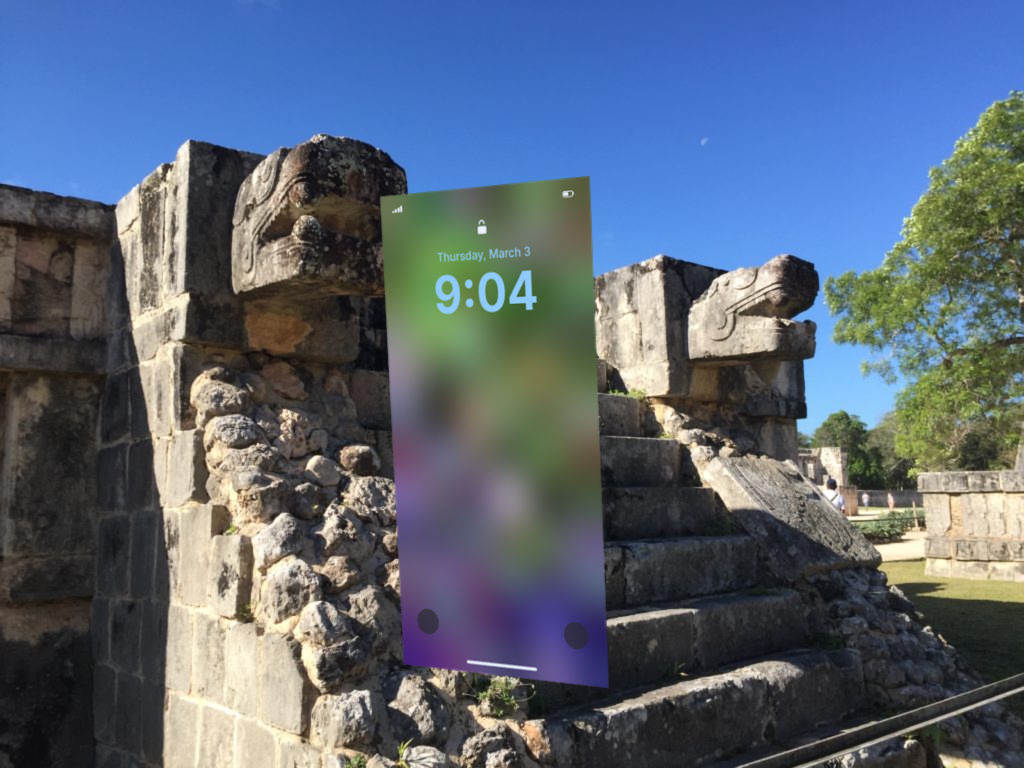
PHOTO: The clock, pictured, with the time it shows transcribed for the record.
9:04
